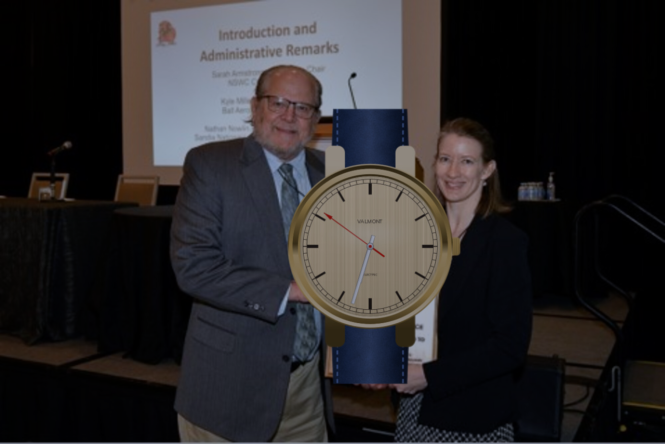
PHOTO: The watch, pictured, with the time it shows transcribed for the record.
6:32:51
